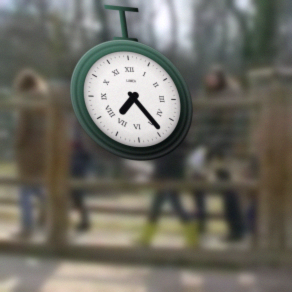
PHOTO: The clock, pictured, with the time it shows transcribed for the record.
7:24
